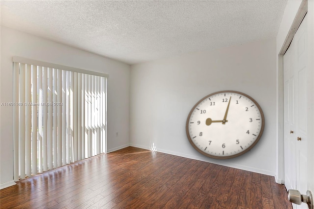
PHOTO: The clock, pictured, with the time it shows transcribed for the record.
9:02
